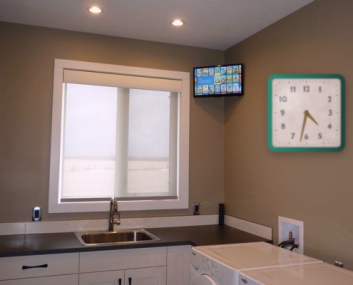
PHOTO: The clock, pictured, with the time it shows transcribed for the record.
4:32
